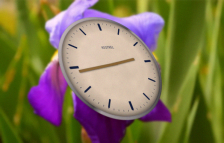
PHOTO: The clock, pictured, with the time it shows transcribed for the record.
2:44
